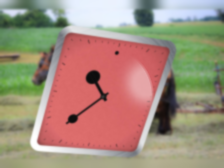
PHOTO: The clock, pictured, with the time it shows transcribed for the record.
10:37
